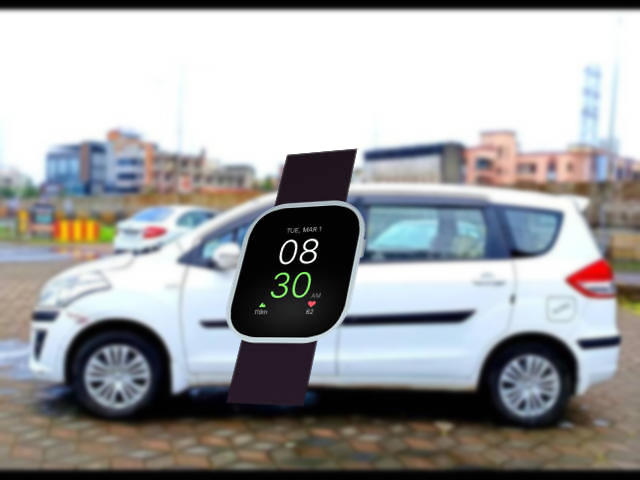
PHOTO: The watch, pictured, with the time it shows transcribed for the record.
8:30
